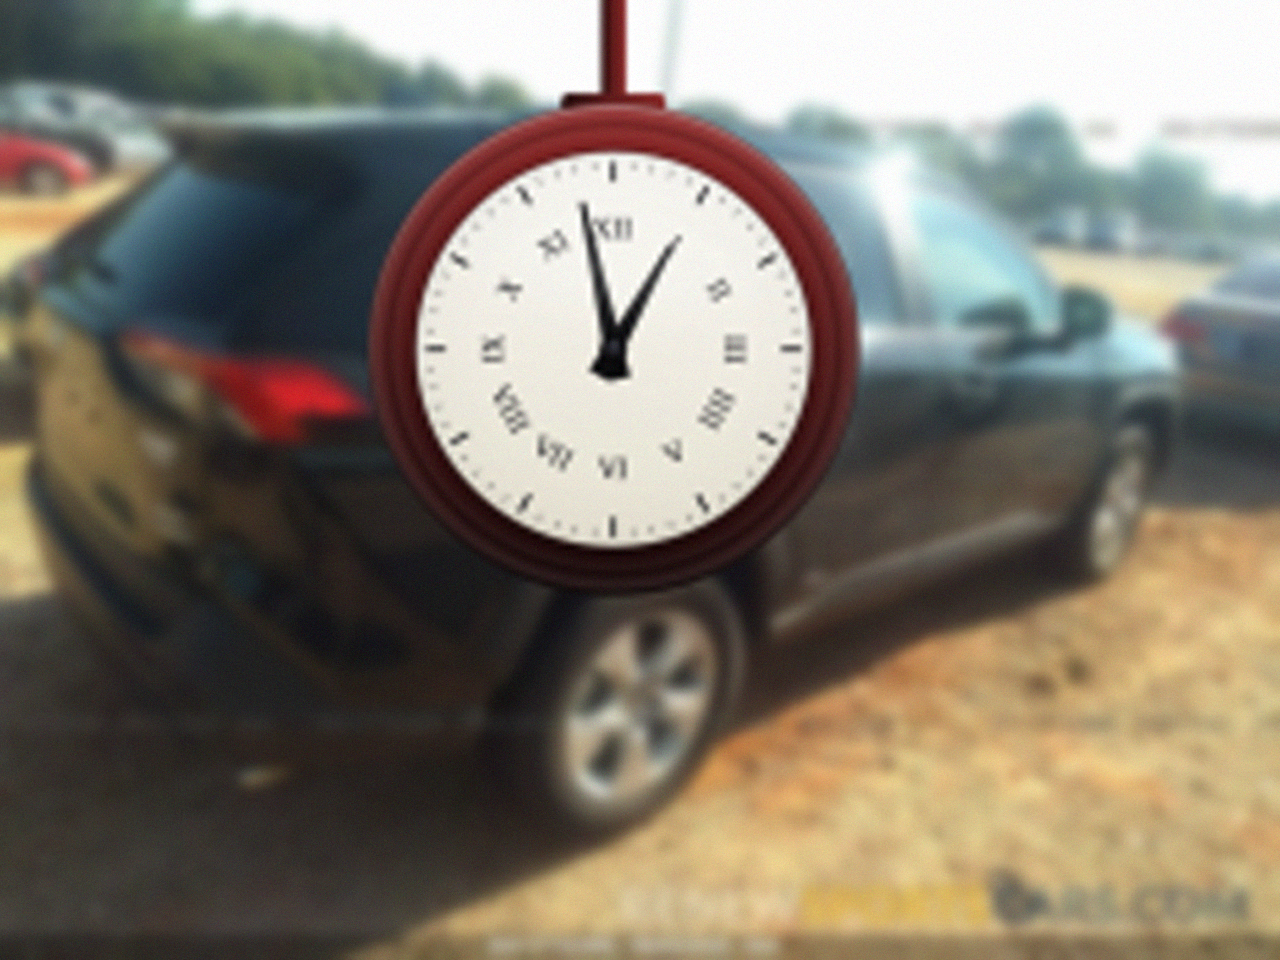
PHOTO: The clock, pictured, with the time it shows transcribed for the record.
12:58
